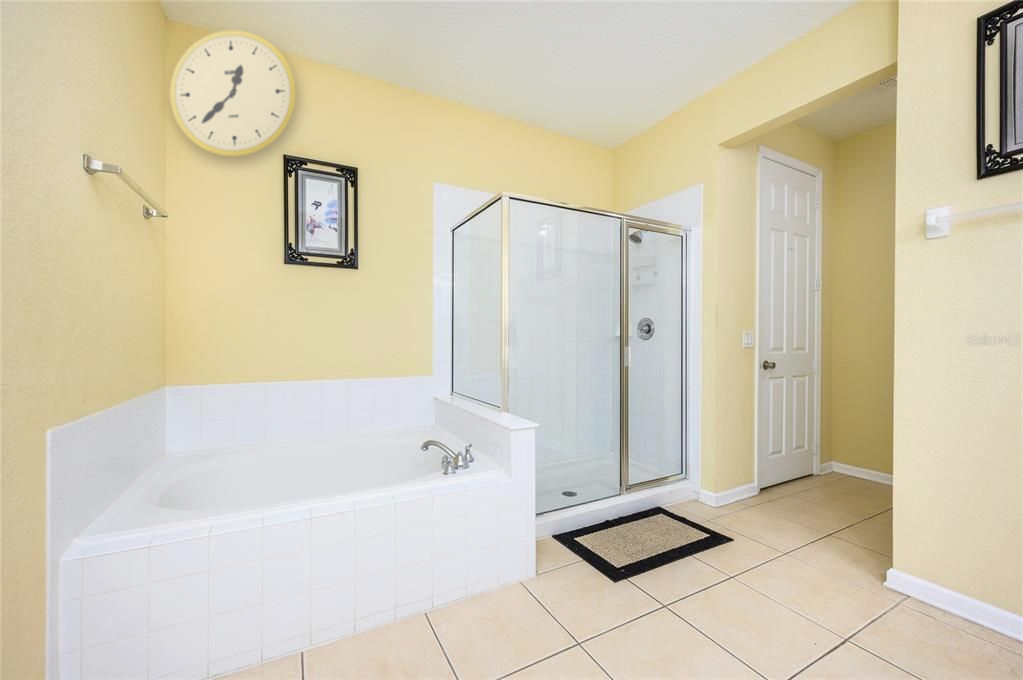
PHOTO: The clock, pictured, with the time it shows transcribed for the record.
12:38
